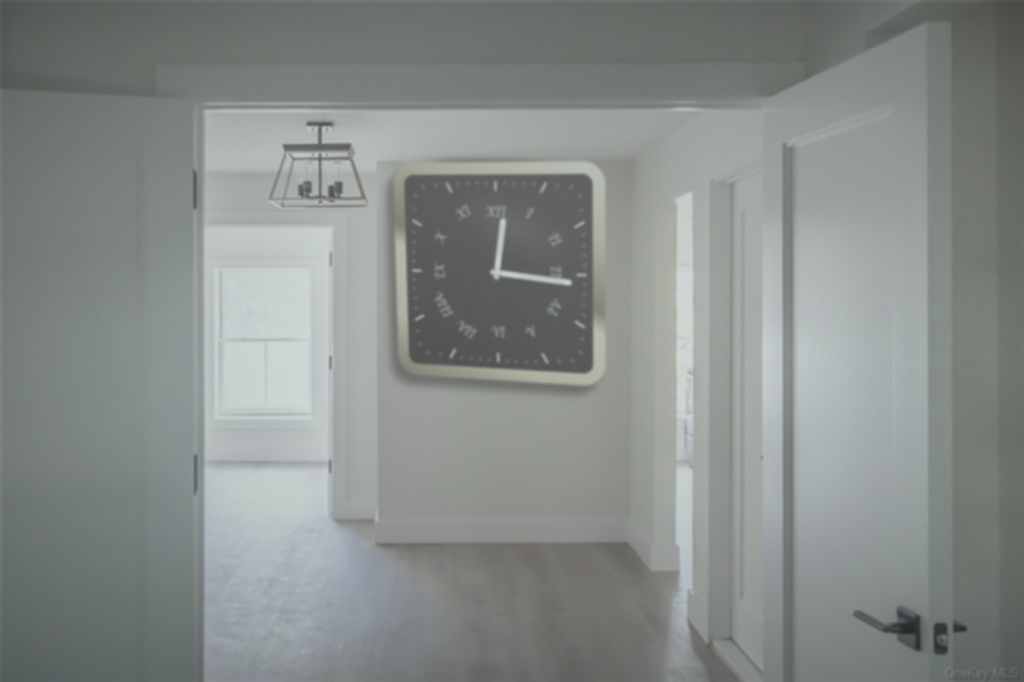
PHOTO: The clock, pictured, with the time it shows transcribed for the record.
12:16
